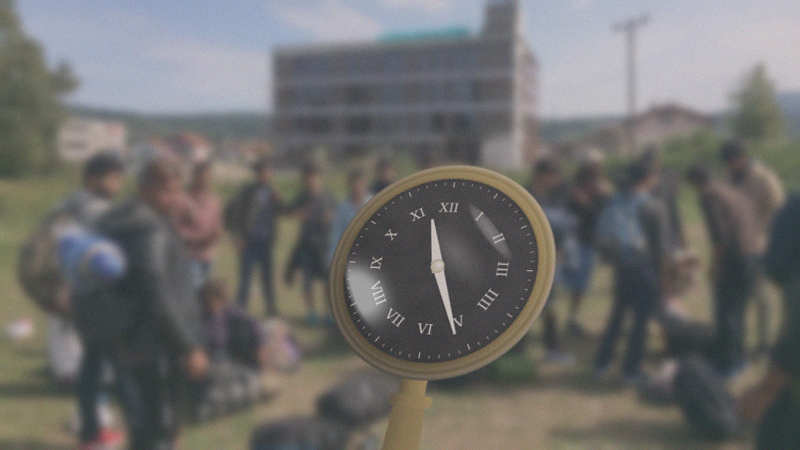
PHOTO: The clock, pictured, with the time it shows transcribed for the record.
11:26
